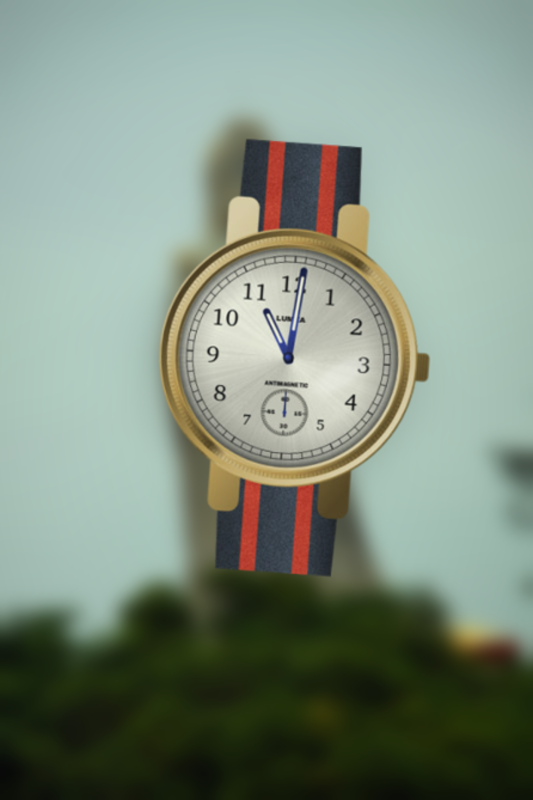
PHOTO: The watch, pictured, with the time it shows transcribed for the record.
11:01
